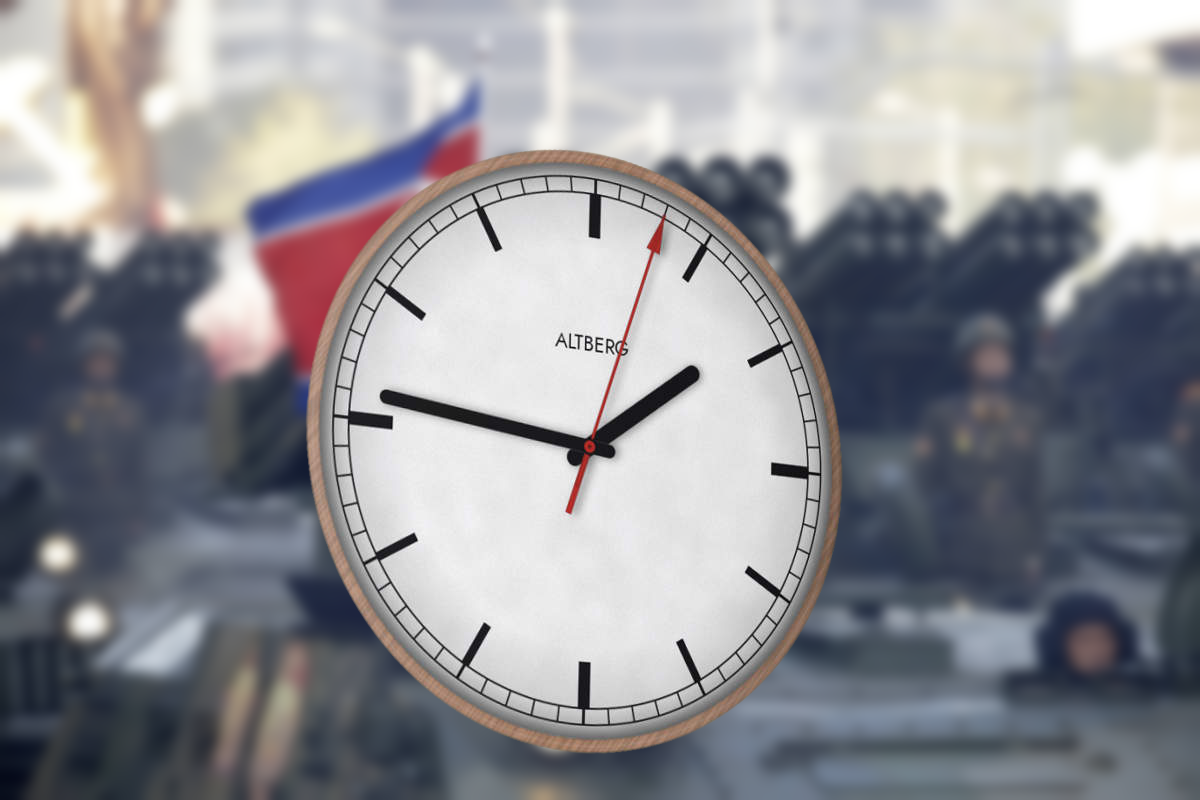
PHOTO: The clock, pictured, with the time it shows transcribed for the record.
1:46:03
